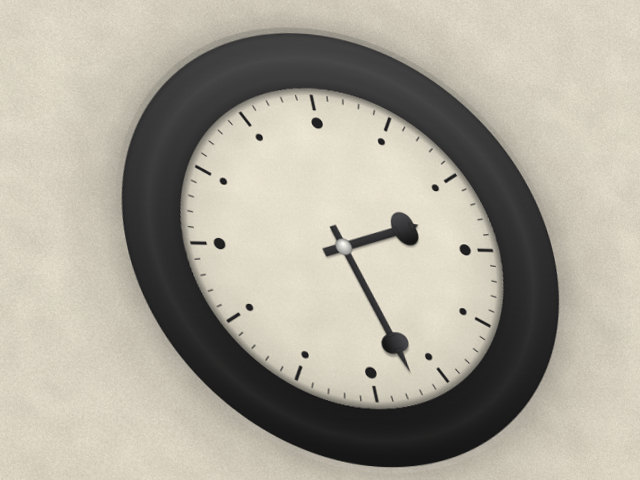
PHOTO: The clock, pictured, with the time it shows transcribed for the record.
2:27
